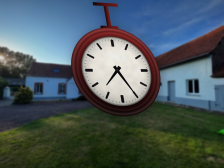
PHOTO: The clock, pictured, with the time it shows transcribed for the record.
7:25
